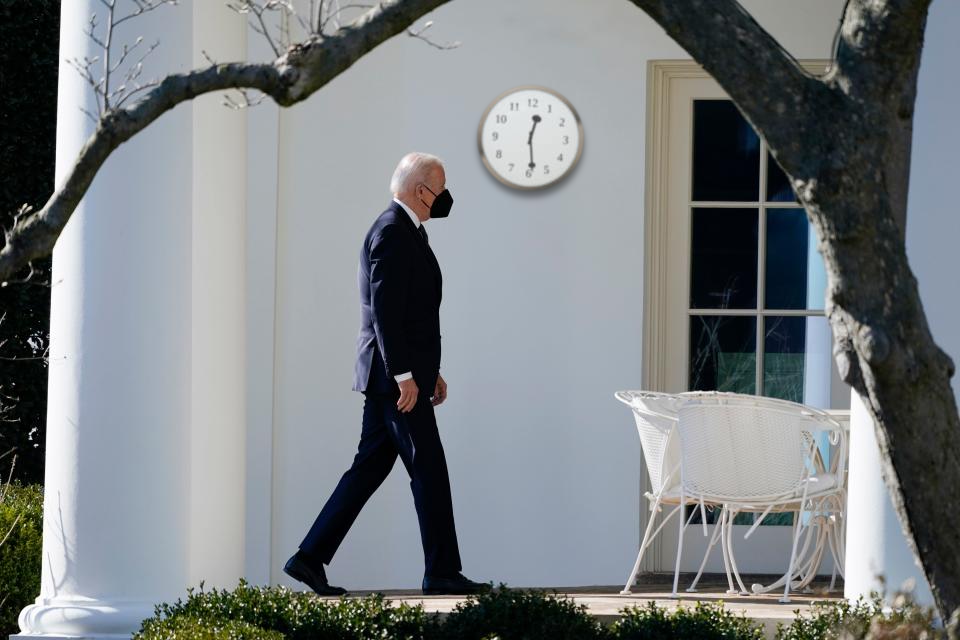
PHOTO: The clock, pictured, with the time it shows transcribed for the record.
12:29
